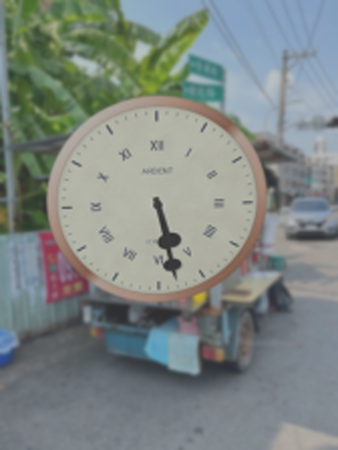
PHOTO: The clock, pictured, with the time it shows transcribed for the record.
5:28
